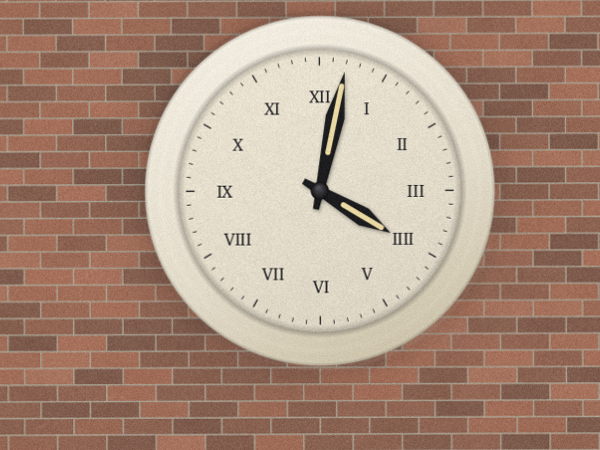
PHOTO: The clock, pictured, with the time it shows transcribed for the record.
4:02
